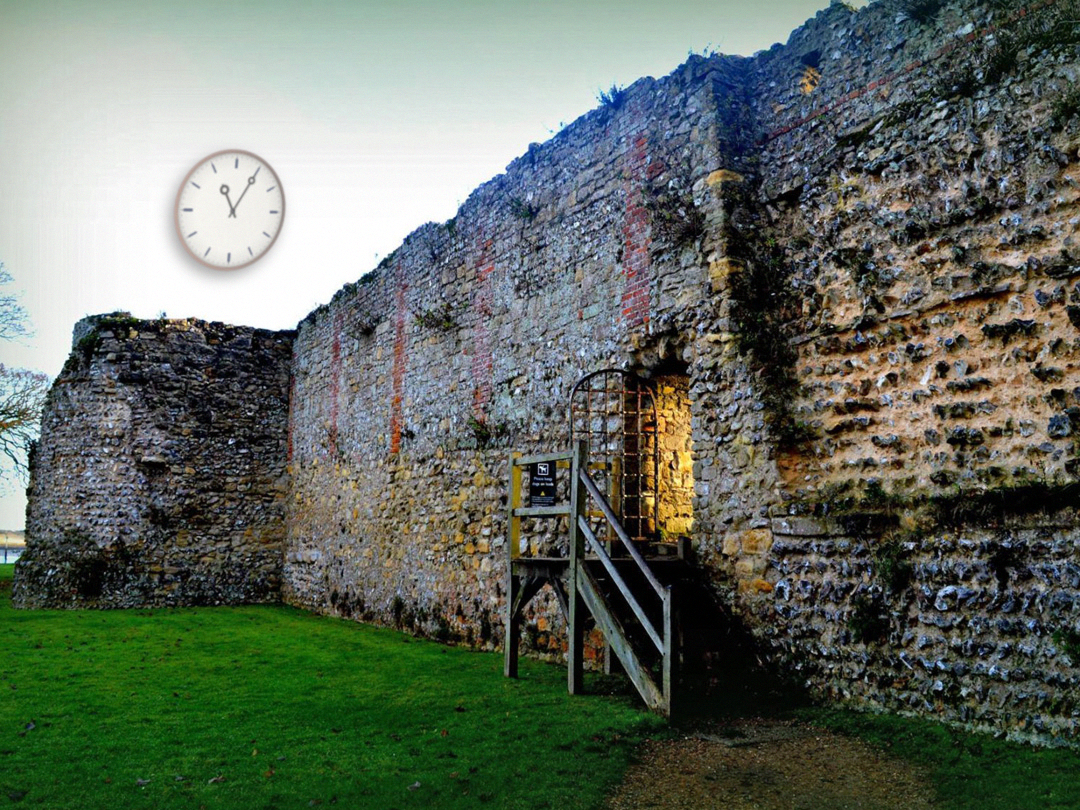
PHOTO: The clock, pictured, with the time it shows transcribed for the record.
11:05
